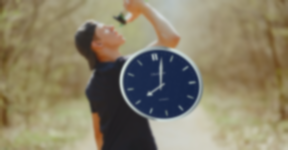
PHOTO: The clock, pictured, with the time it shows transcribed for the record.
8:02
